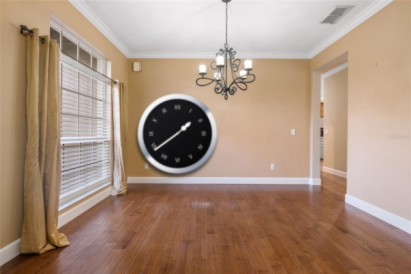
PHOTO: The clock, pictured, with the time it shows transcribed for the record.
1:39
